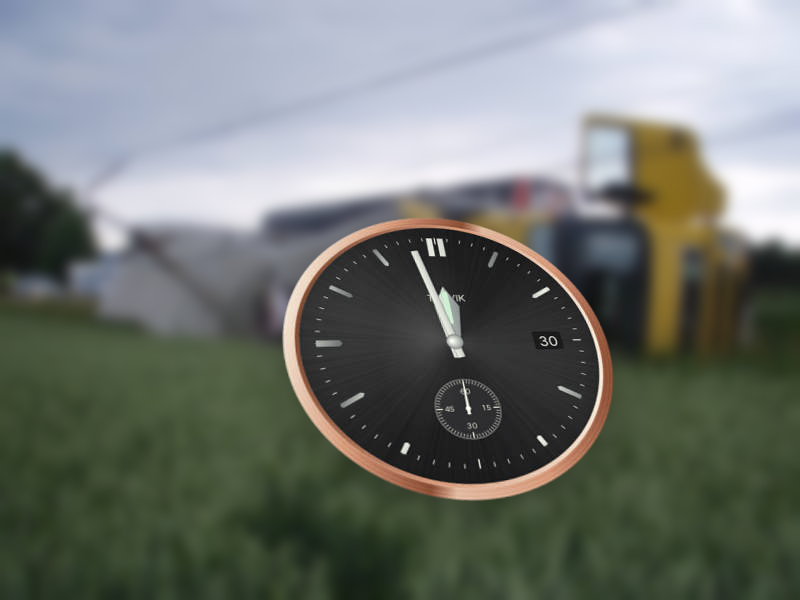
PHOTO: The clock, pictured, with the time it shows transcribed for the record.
11:58
